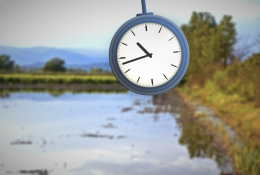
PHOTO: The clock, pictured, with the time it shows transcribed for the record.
10:43
